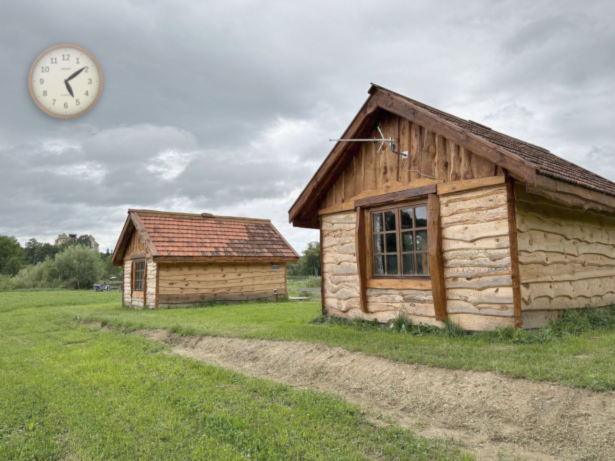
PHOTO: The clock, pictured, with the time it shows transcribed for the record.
5:09
